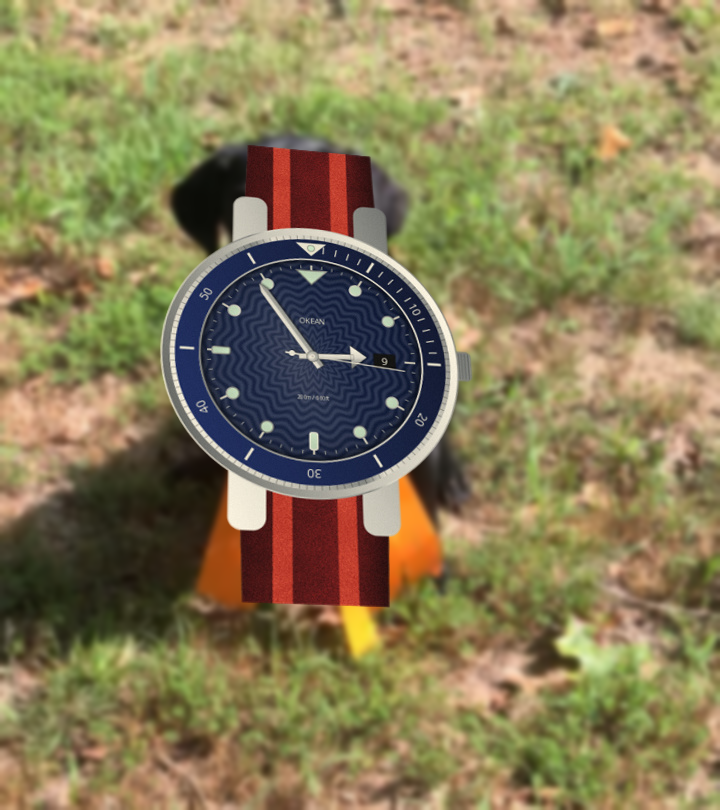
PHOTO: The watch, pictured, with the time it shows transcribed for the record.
2:54:16
